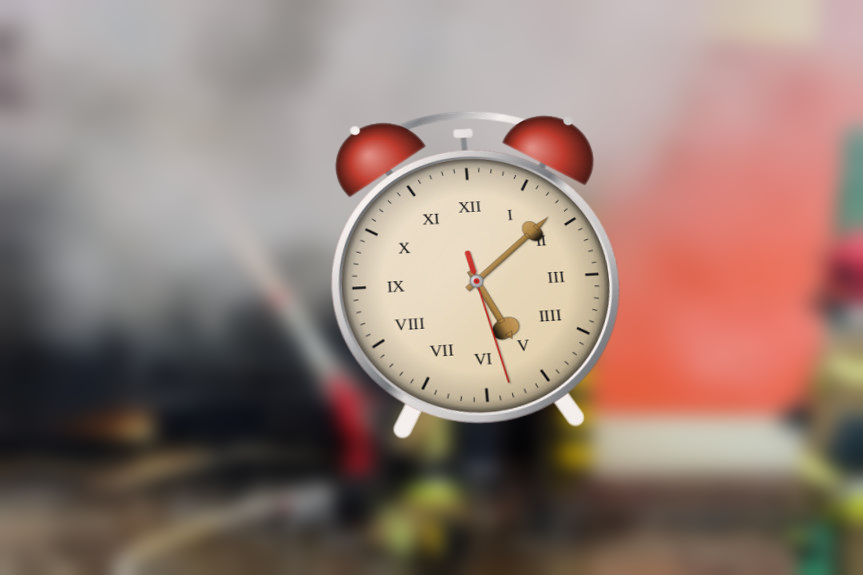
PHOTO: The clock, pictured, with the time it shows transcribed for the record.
5:08:28
